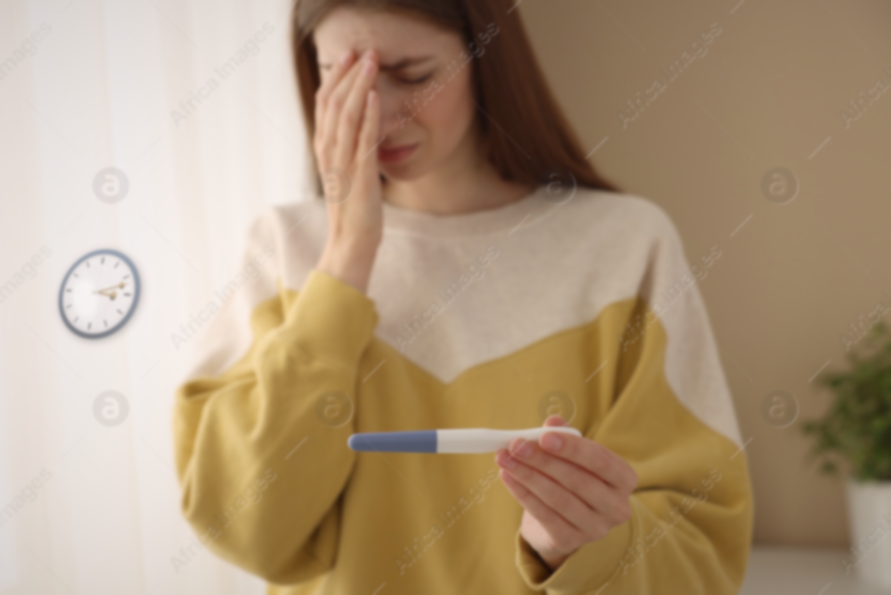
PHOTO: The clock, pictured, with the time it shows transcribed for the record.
3:12
